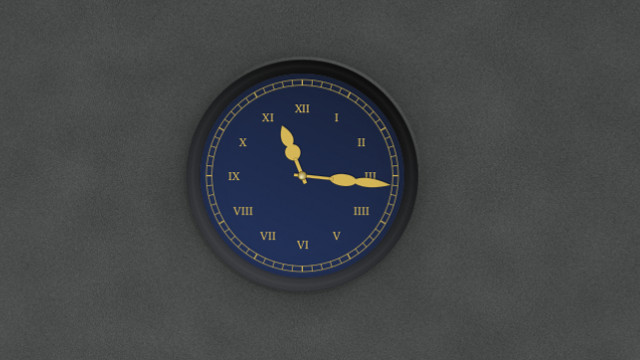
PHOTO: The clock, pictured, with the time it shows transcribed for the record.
11:16
